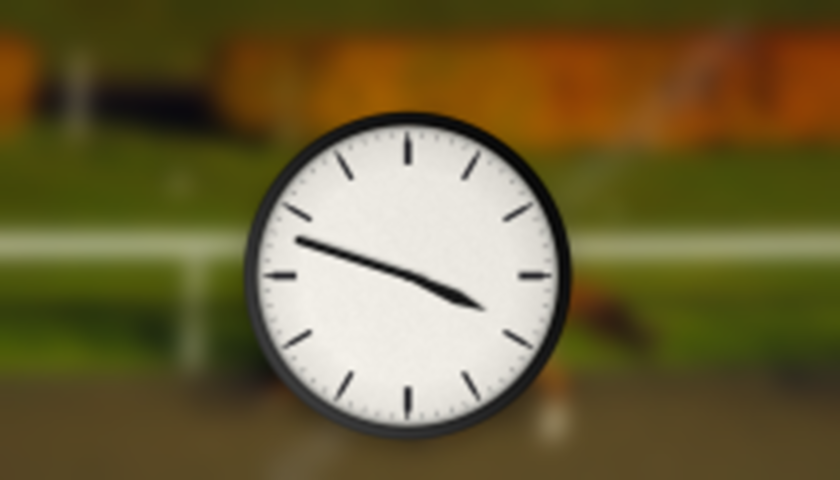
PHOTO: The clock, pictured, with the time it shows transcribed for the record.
3:48
